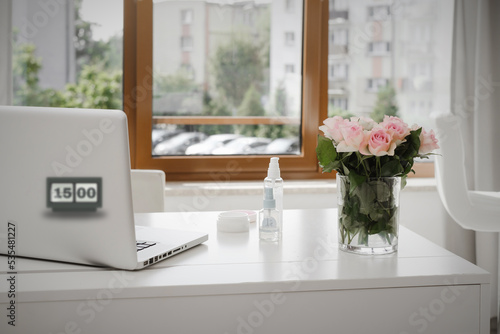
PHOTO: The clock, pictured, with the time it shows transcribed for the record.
15:00
